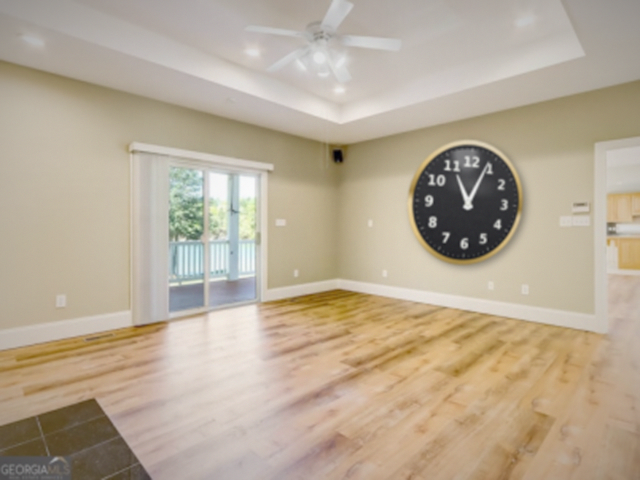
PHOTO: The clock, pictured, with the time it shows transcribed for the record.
11:04
